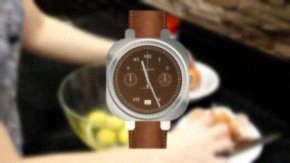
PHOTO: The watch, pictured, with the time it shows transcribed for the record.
11:26
